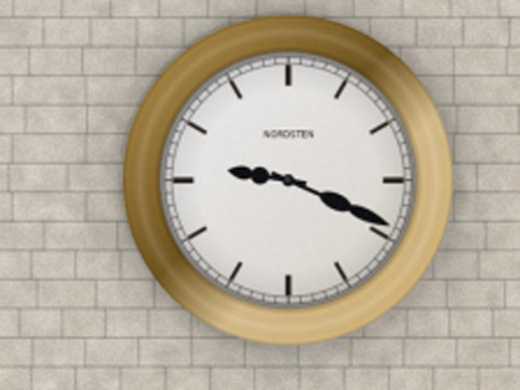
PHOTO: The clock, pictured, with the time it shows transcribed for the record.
9:19
